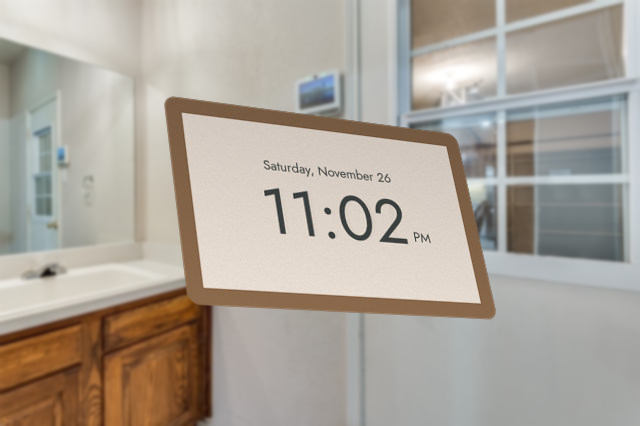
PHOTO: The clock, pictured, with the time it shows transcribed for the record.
11:02
